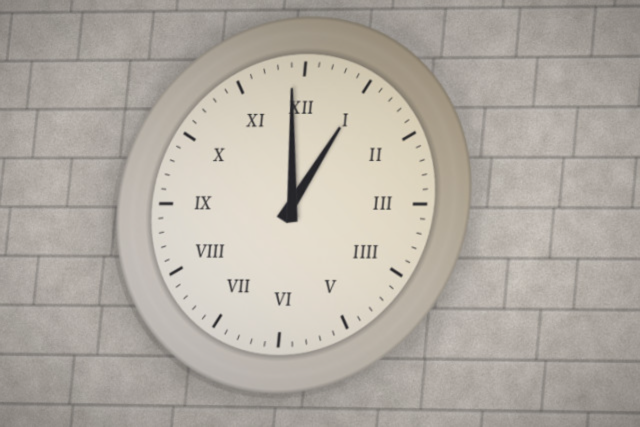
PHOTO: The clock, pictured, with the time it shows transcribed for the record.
12:59
